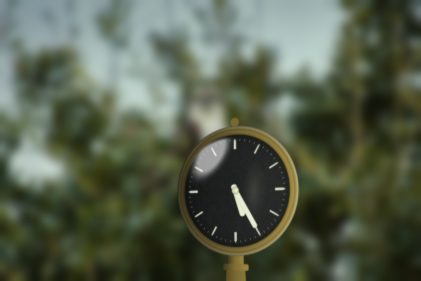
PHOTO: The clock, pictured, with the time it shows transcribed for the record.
5:25
